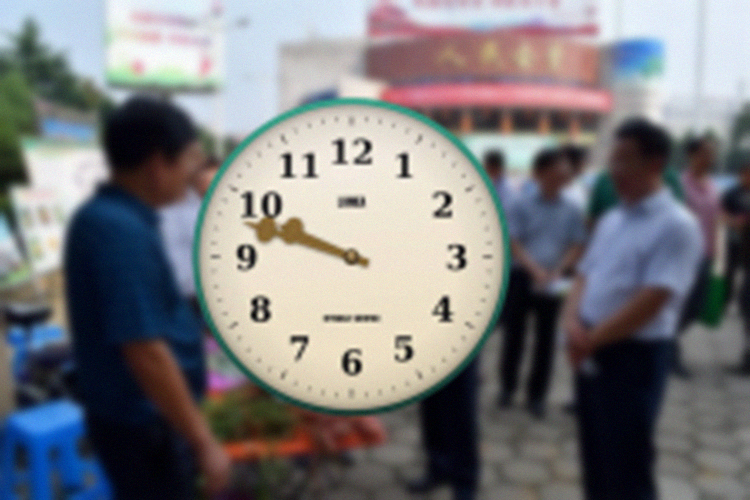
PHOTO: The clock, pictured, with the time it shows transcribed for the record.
9:48
